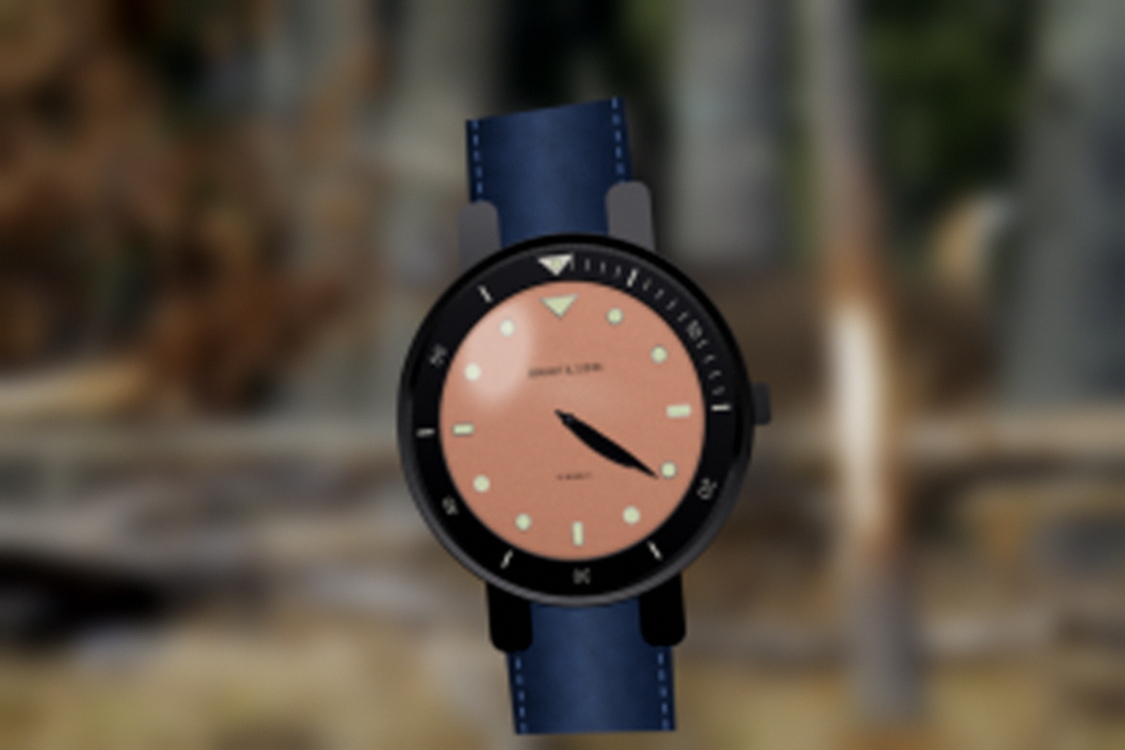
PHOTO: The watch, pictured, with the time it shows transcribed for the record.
4:21
